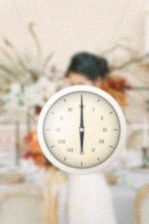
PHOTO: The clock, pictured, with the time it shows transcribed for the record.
6:00
